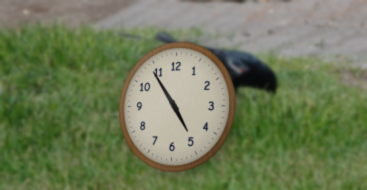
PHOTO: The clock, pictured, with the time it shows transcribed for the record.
4:54
